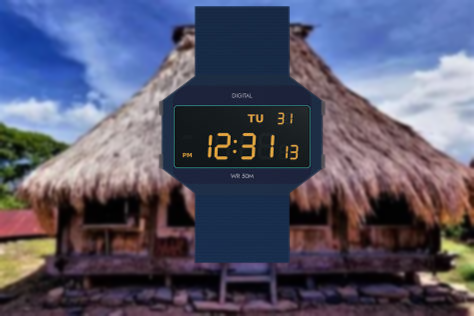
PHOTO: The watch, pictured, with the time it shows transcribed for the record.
12:31:13
